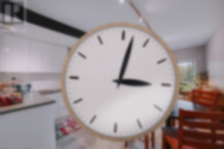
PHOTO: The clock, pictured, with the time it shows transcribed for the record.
3:02
